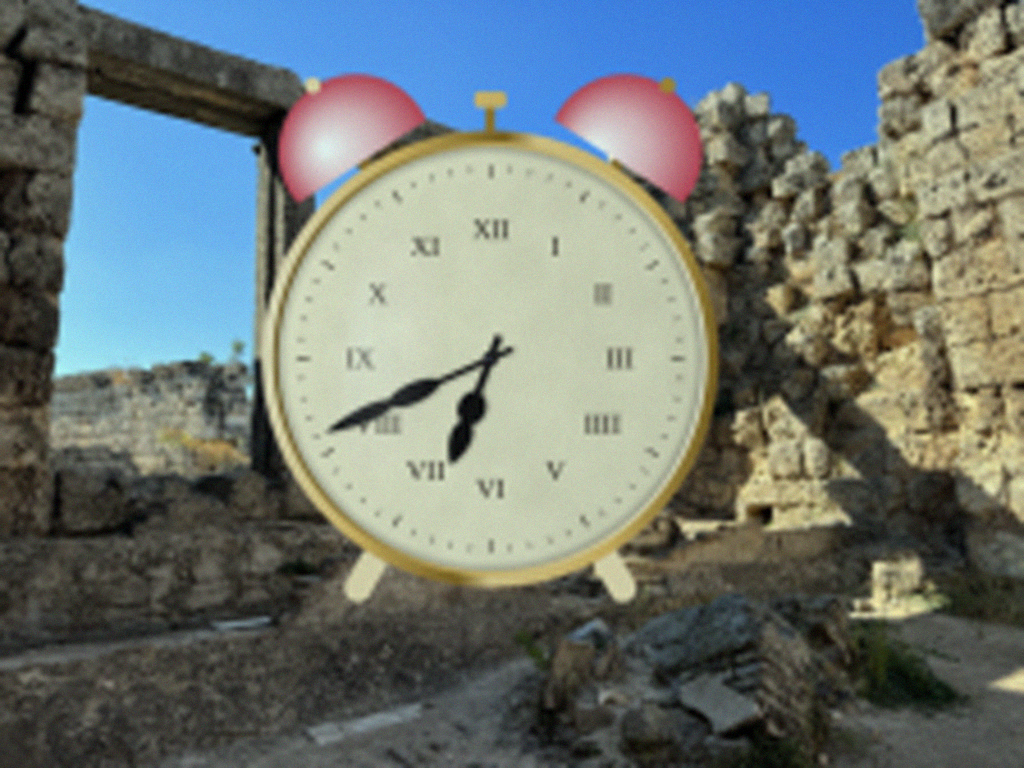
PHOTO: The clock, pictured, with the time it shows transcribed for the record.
6:41
